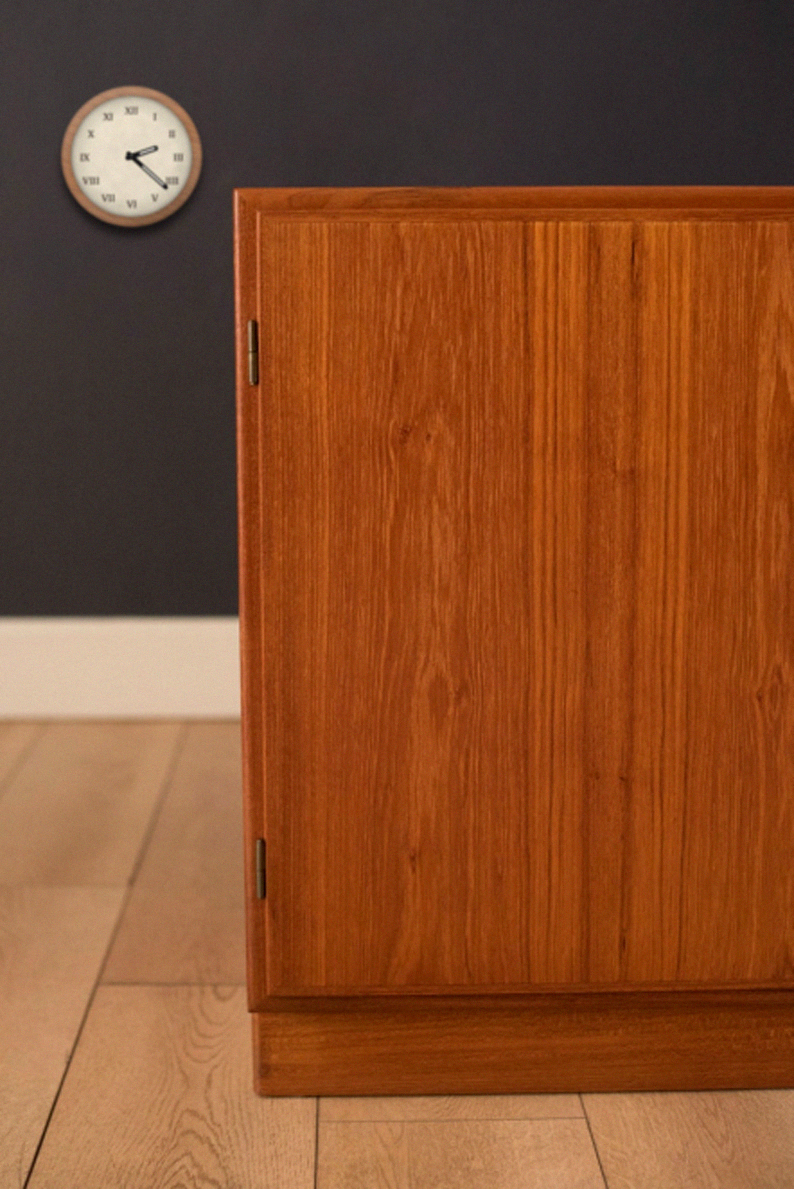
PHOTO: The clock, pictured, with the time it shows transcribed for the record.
2:22
